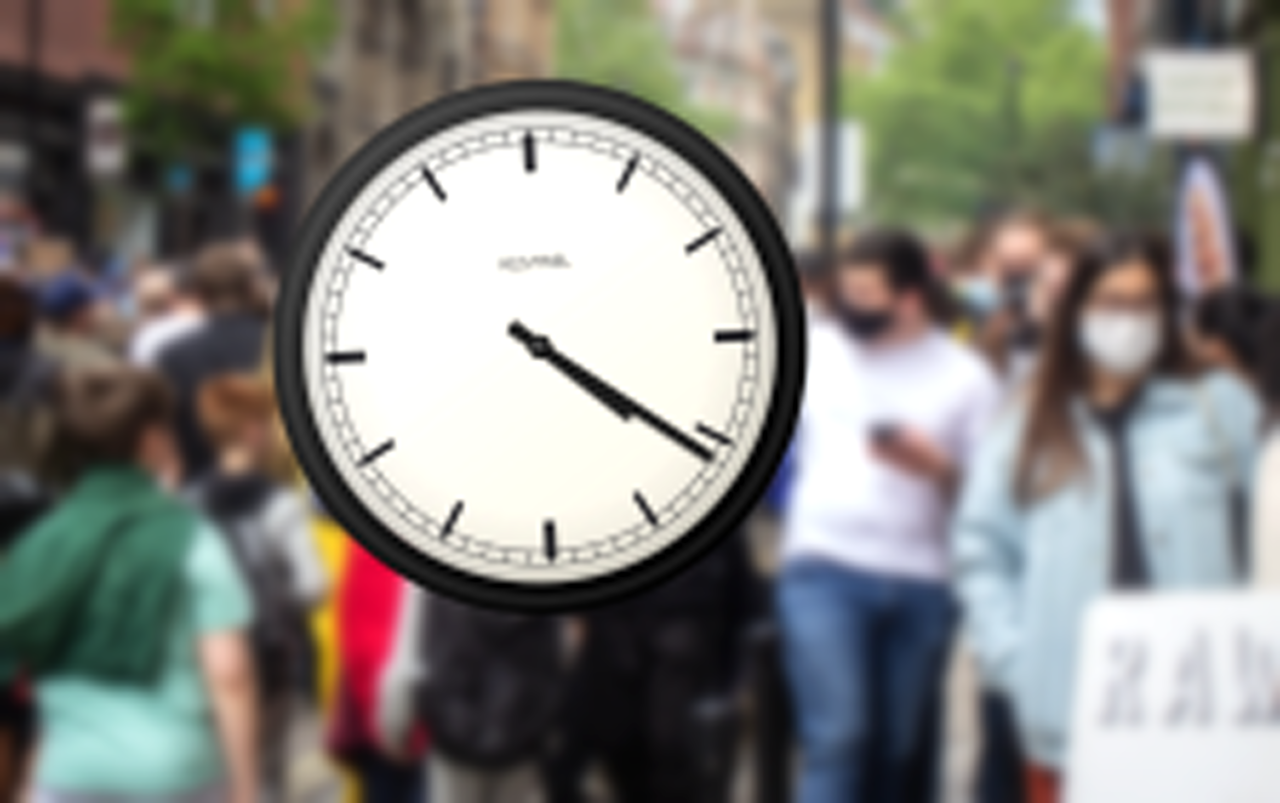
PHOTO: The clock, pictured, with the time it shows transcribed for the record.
4:21
